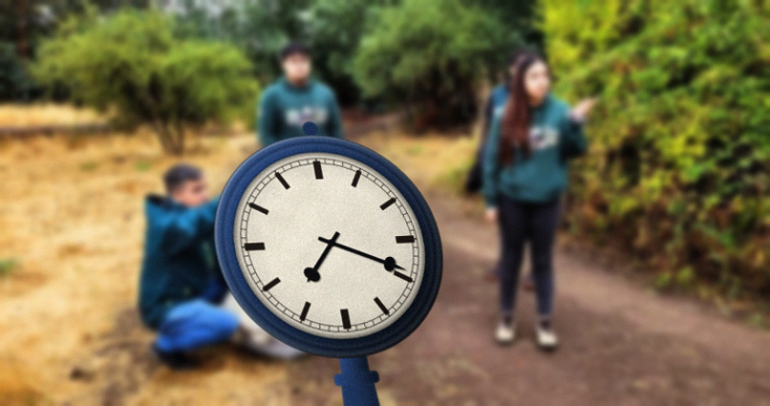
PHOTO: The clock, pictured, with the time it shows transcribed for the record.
7:19
